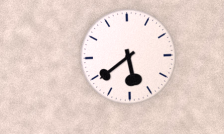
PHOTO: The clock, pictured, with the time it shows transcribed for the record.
5:39
